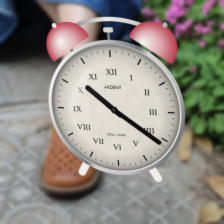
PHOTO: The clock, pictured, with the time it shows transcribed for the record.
10:21
